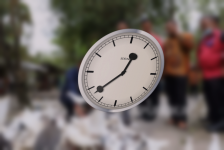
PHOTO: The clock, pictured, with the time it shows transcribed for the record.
12:38
